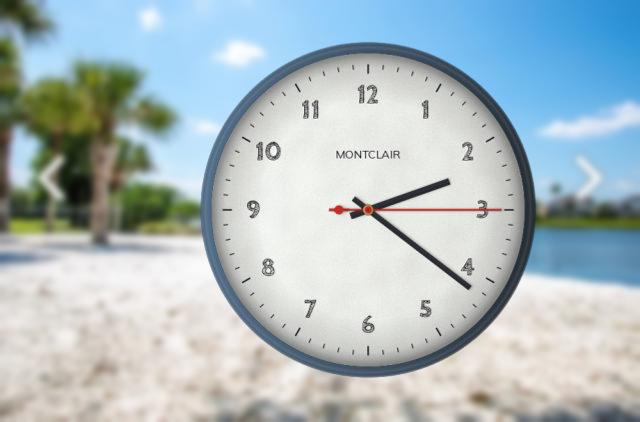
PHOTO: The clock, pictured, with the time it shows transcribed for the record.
2:21:15
